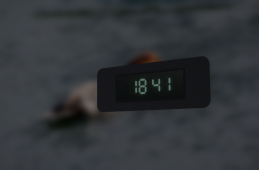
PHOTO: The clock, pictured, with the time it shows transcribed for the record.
18:41
